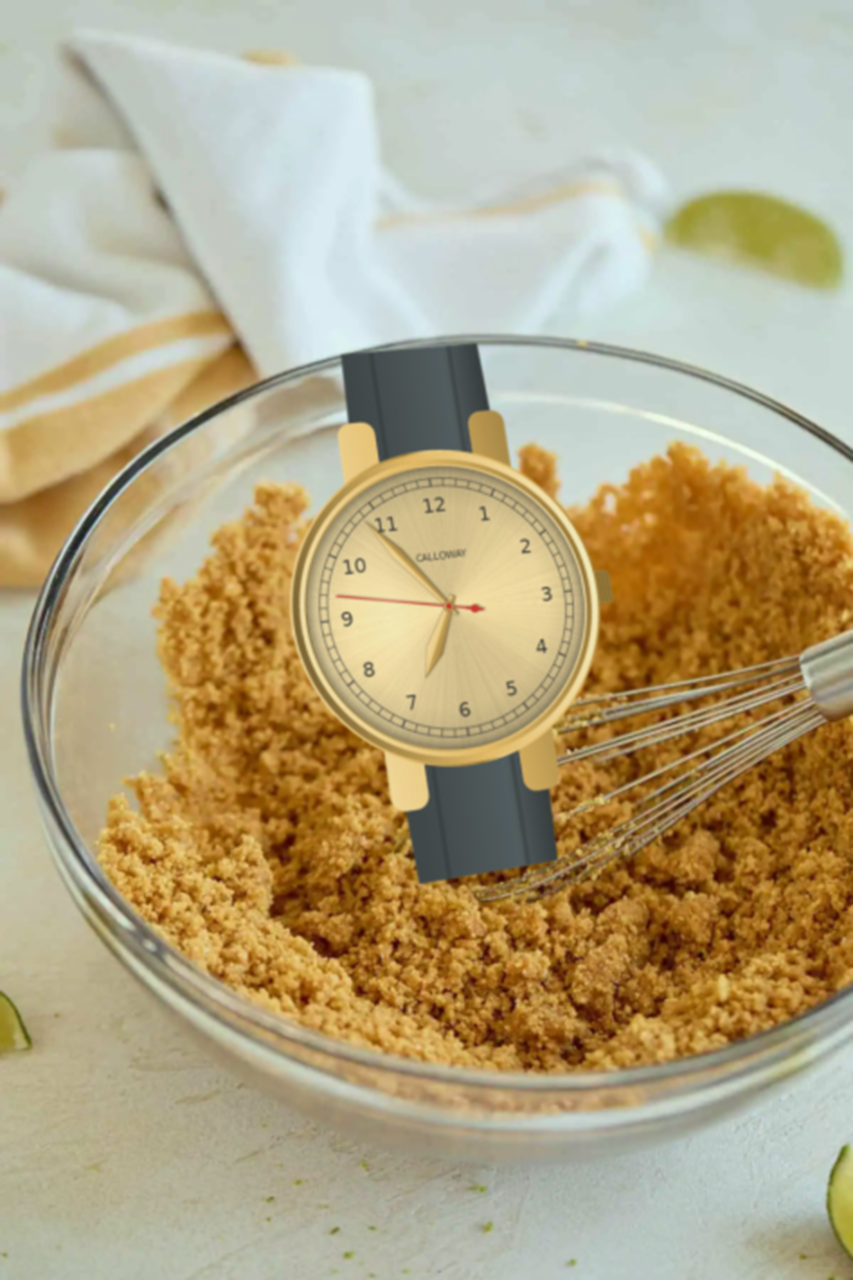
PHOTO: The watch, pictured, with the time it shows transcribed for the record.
6:53:47
